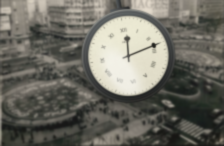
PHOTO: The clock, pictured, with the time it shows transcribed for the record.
12:13
